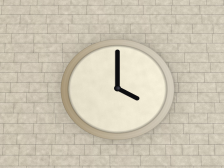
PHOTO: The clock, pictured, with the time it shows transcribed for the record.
4:00
